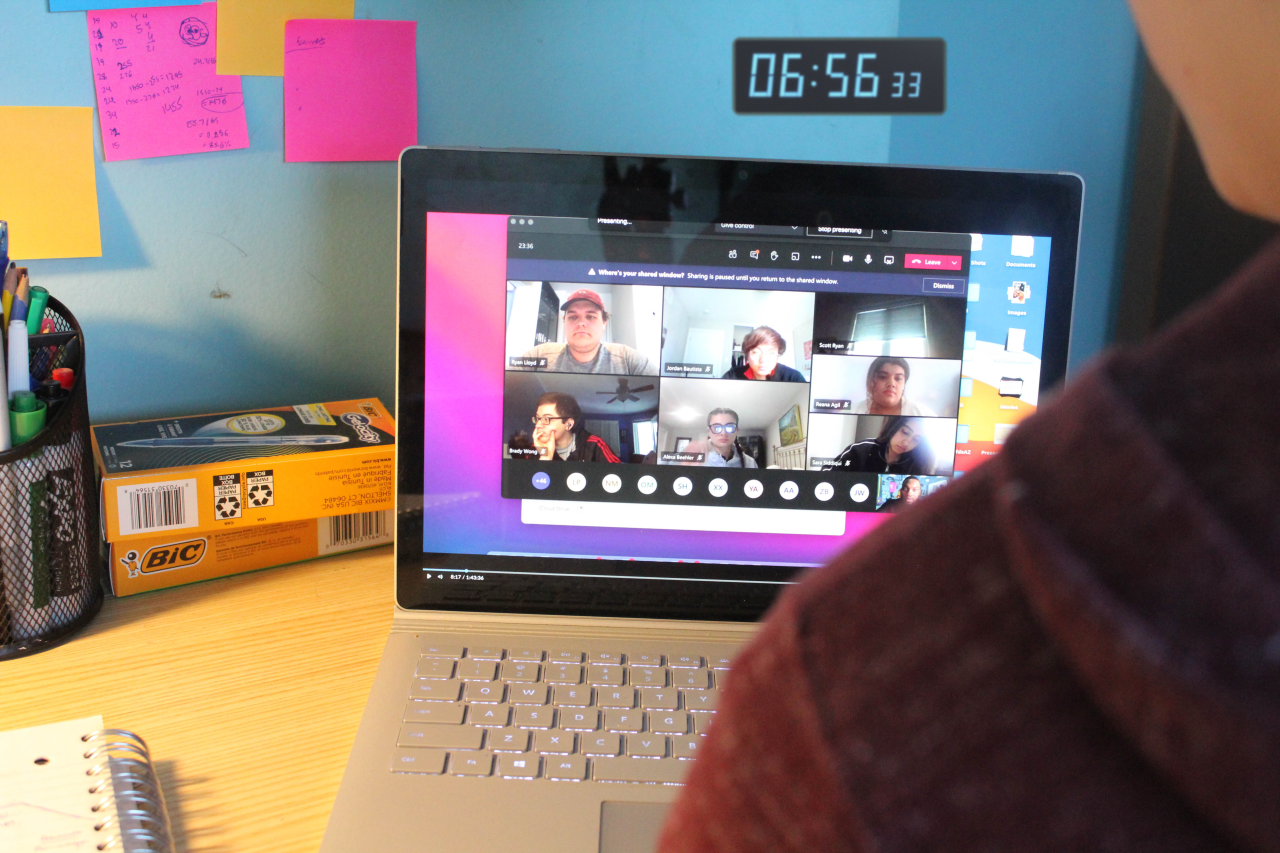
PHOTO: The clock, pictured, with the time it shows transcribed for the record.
6:56:33
